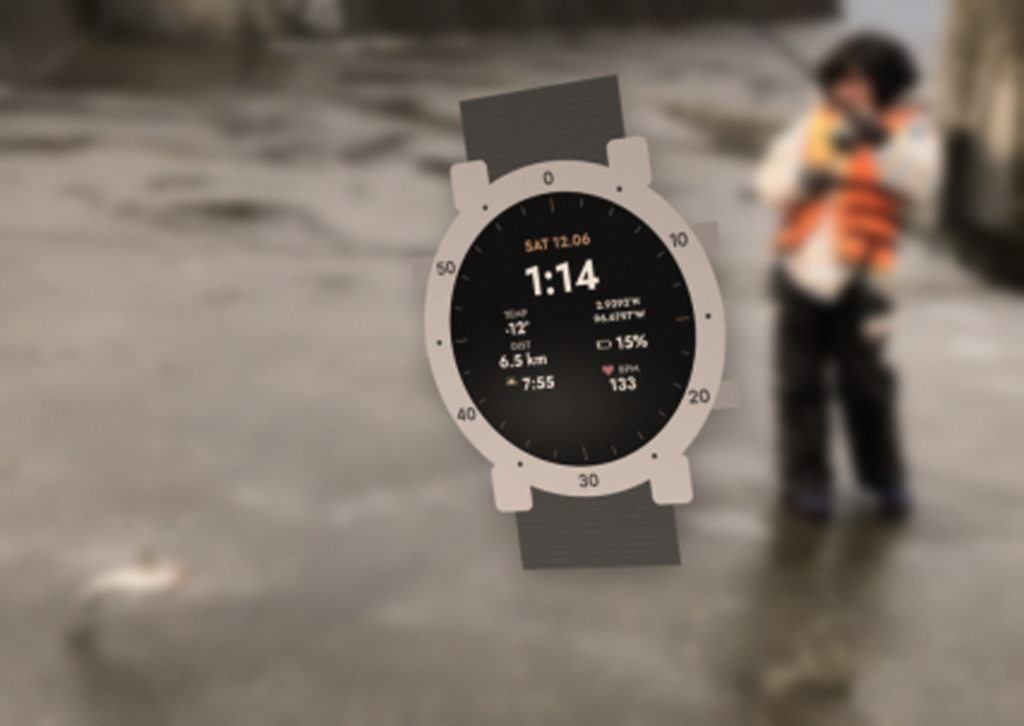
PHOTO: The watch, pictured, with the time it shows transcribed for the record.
1:14
